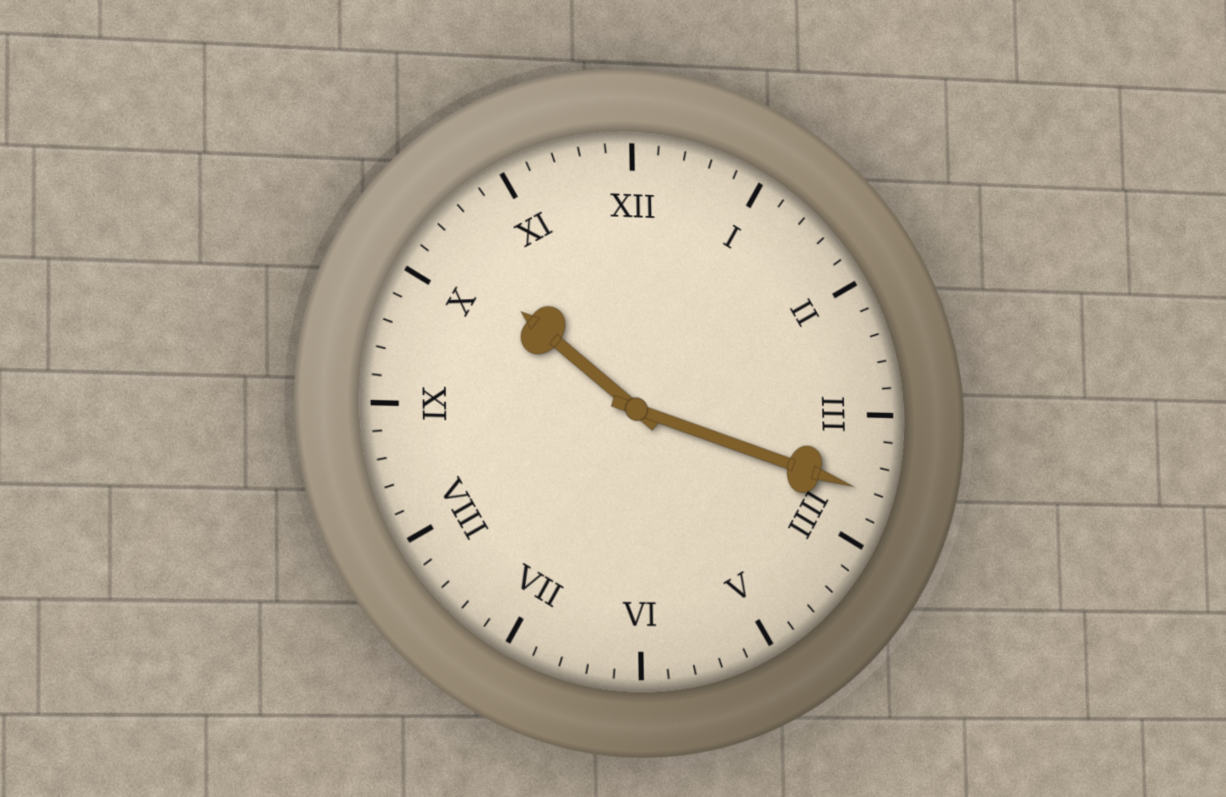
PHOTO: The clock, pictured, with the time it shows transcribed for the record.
10:18
